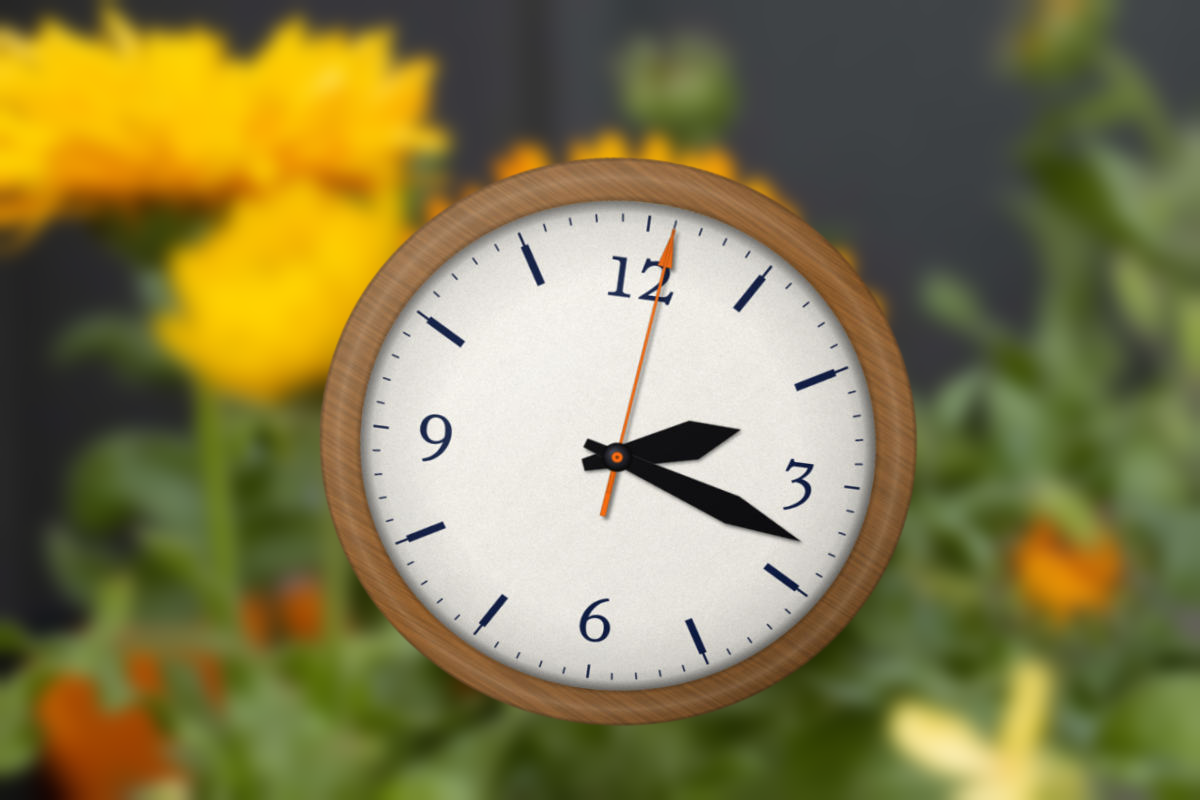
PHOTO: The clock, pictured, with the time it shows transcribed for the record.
2:18:01
